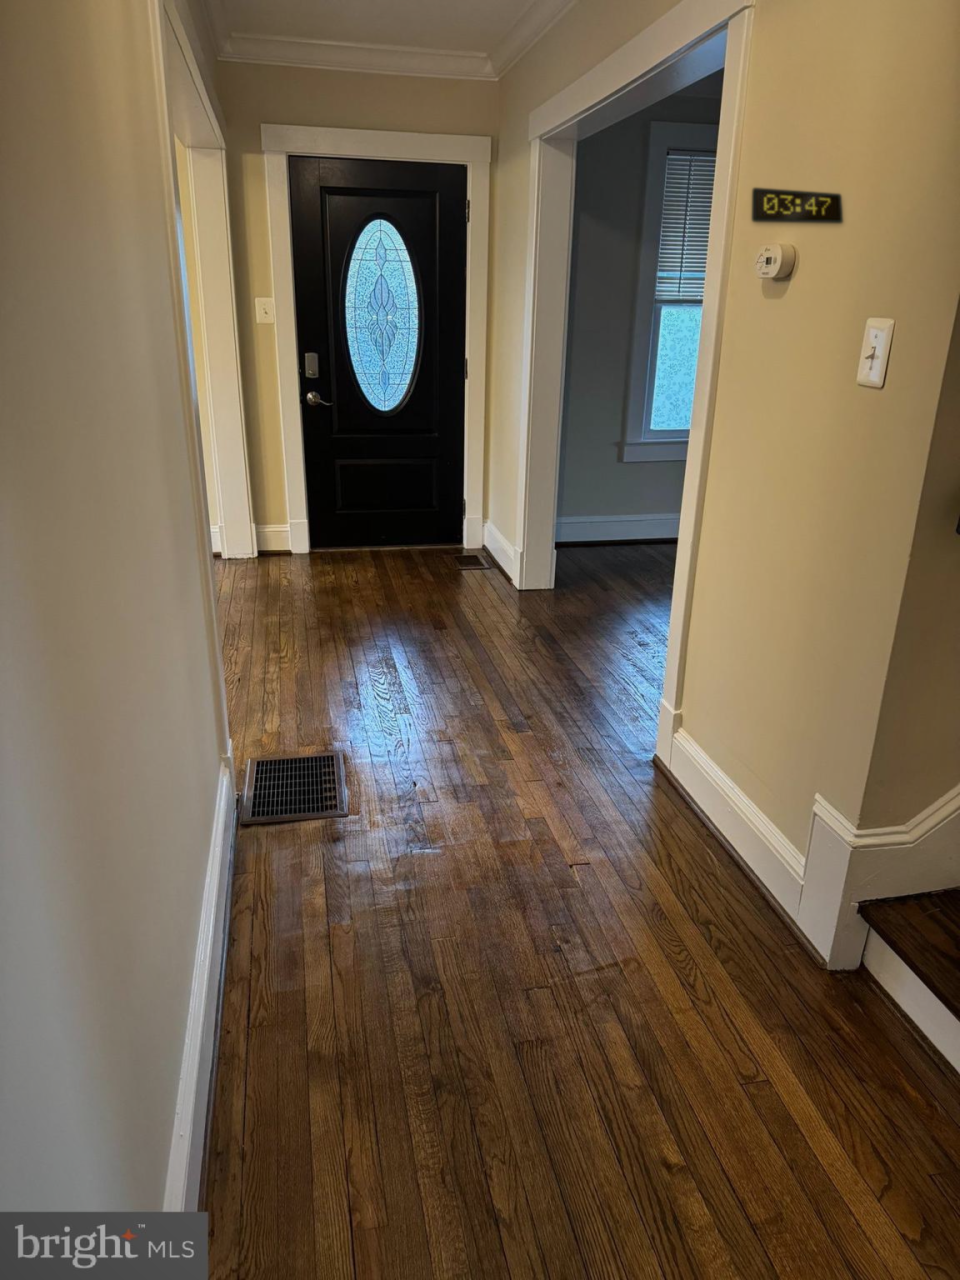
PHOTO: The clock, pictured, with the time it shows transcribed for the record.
3:47
